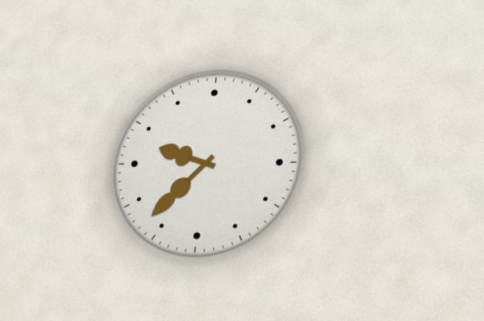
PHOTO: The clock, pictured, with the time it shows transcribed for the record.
9:37
